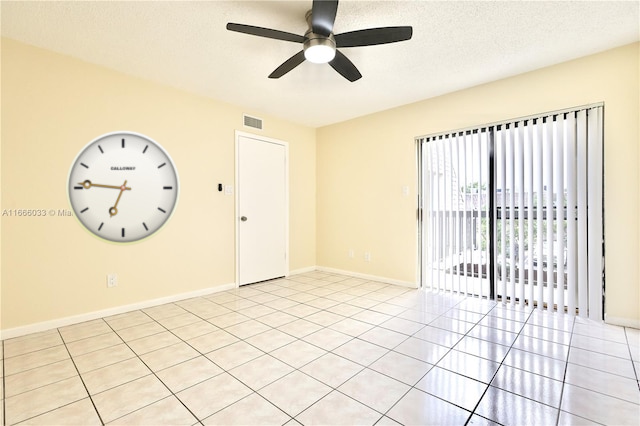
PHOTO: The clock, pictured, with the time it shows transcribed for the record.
6:46
